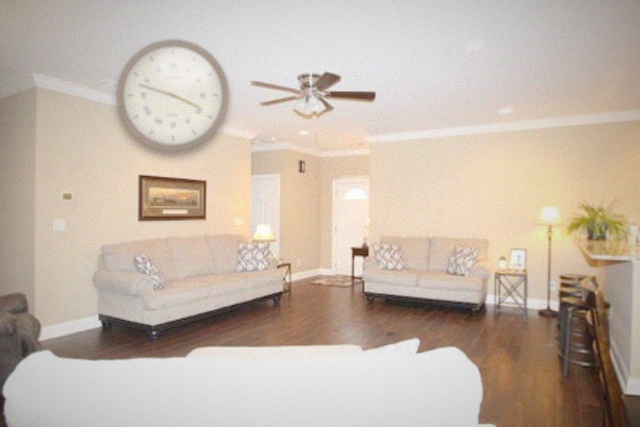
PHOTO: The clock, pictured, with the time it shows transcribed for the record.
3:48
